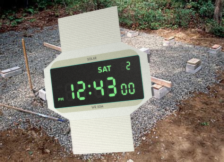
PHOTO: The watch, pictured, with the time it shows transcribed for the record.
12:43:00
